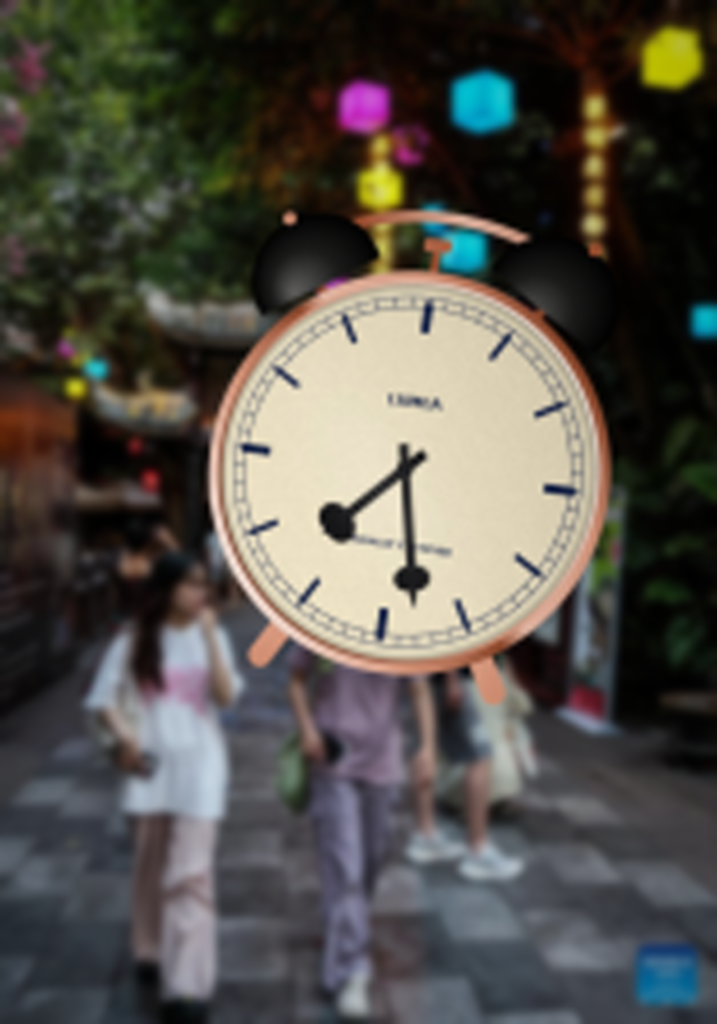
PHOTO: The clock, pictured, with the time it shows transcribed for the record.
7:28
